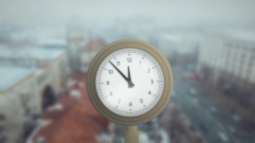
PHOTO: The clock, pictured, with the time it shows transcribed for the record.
11:53
